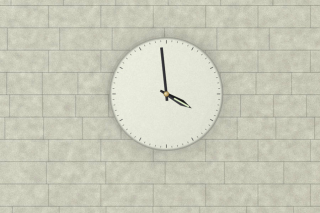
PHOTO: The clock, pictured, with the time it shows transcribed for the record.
3:59
